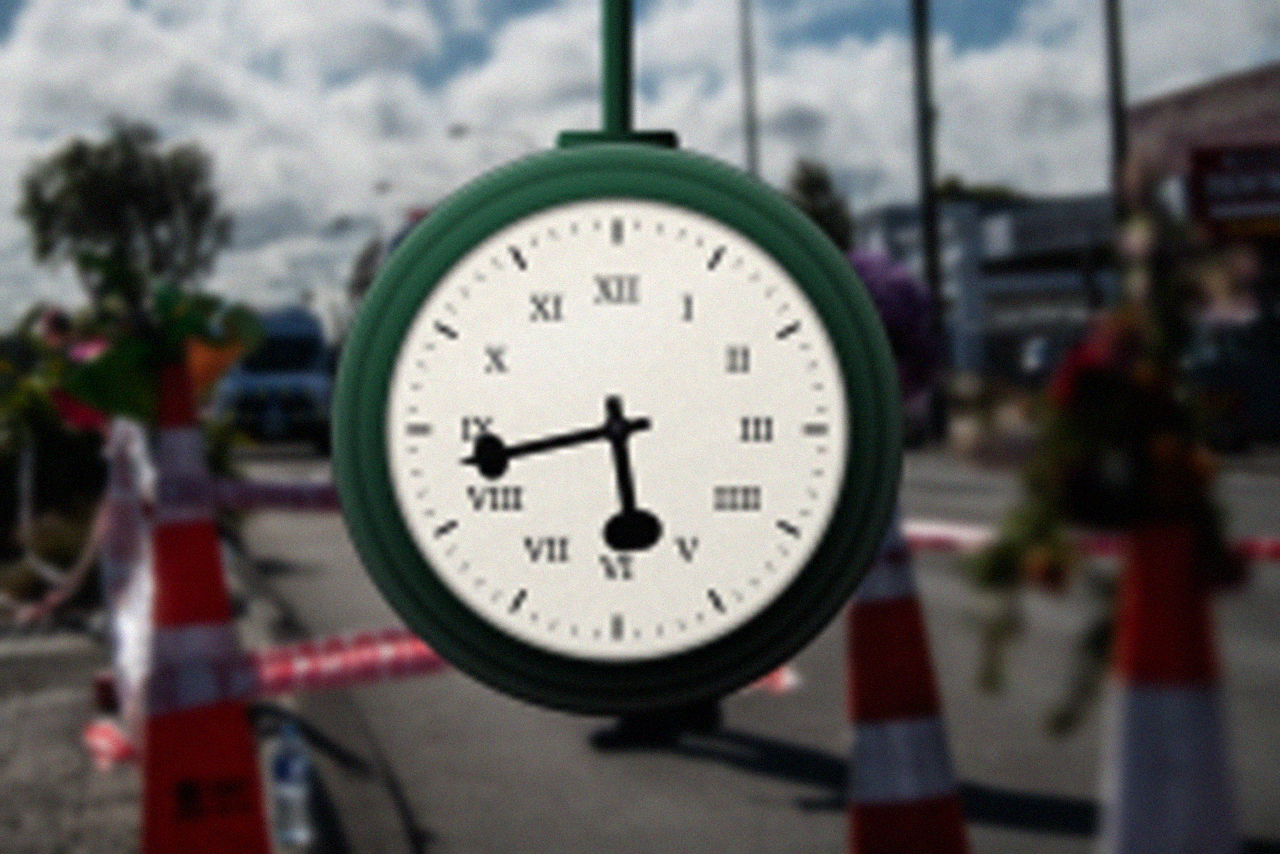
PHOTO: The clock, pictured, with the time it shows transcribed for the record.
5:43
